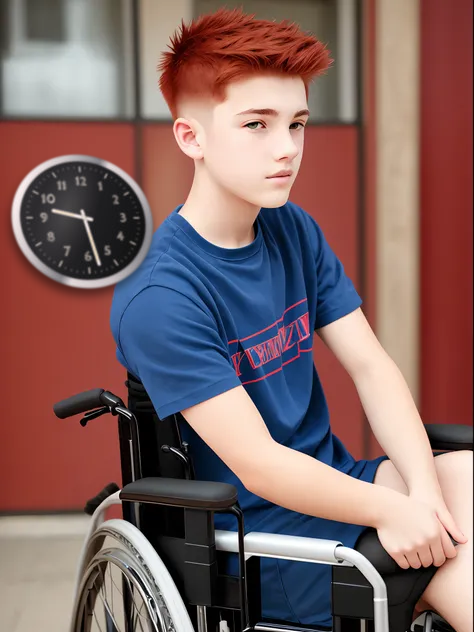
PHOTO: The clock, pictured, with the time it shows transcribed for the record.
9:28
